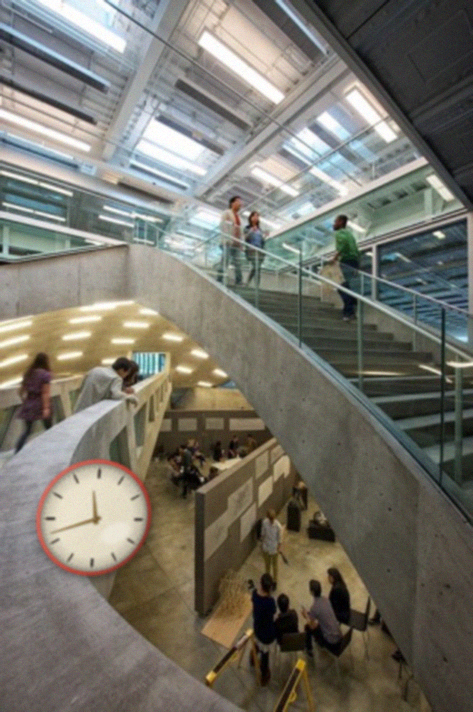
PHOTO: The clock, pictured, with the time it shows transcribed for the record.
11:42
